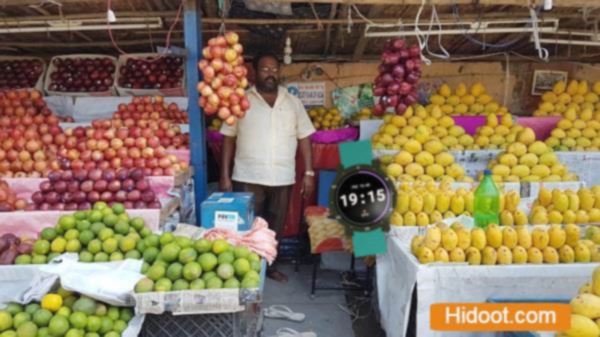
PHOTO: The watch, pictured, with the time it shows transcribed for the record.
19:15
